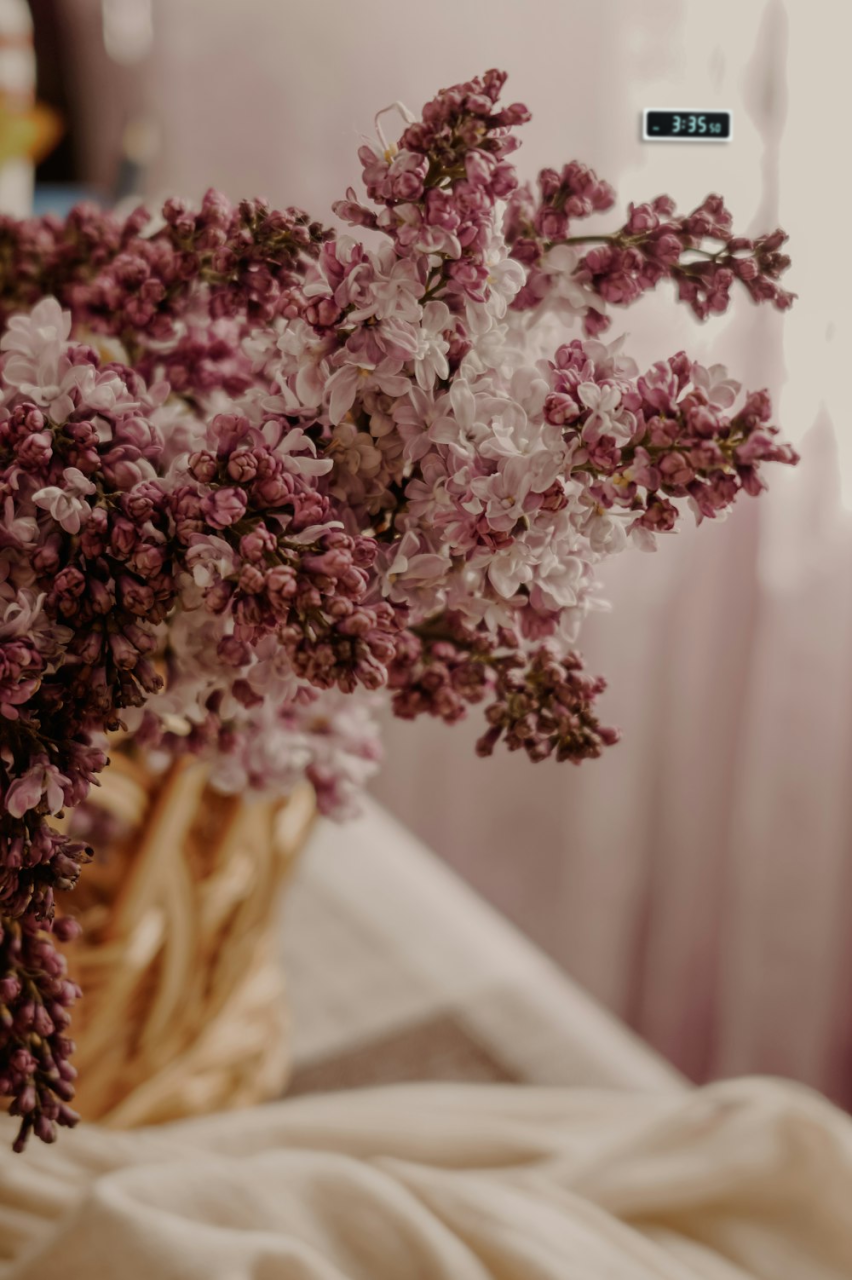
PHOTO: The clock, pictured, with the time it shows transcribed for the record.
3:35
